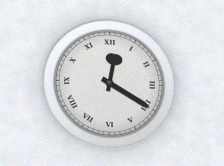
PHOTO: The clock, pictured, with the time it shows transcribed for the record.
12:20
